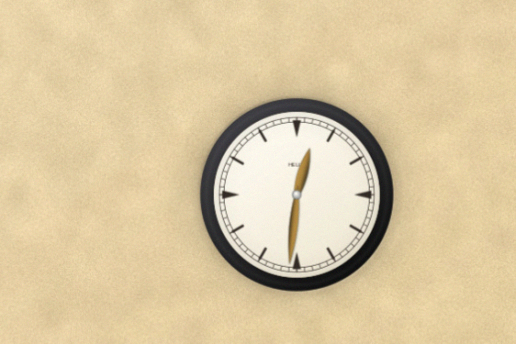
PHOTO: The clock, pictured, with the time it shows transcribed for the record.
12:31
